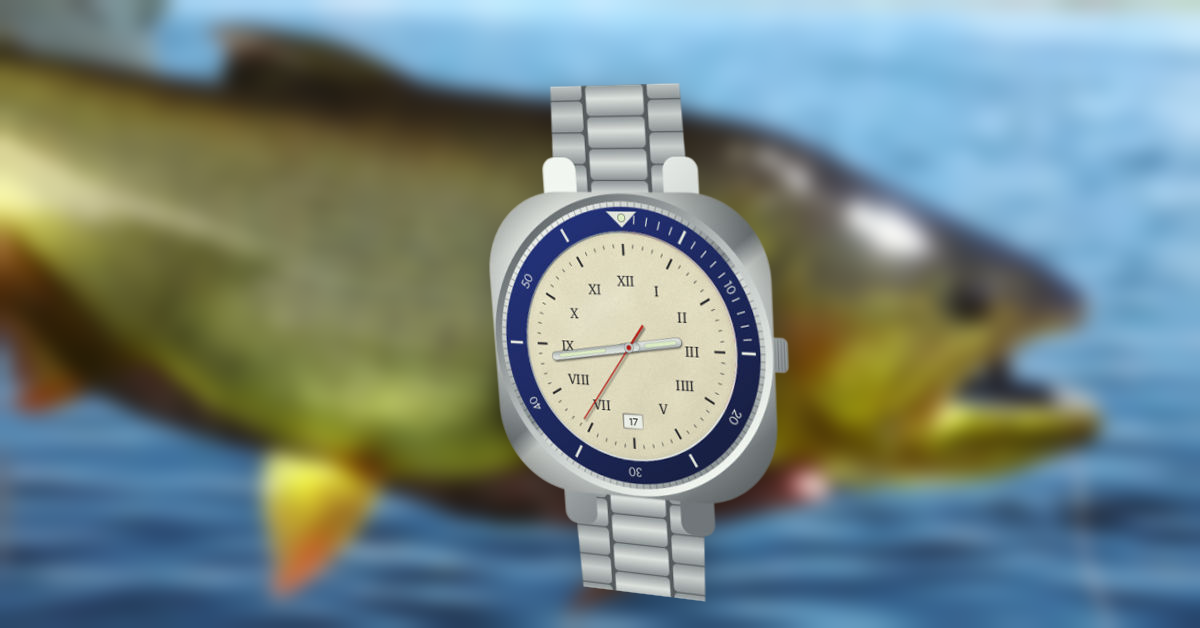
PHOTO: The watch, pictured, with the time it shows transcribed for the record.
2:43:36
